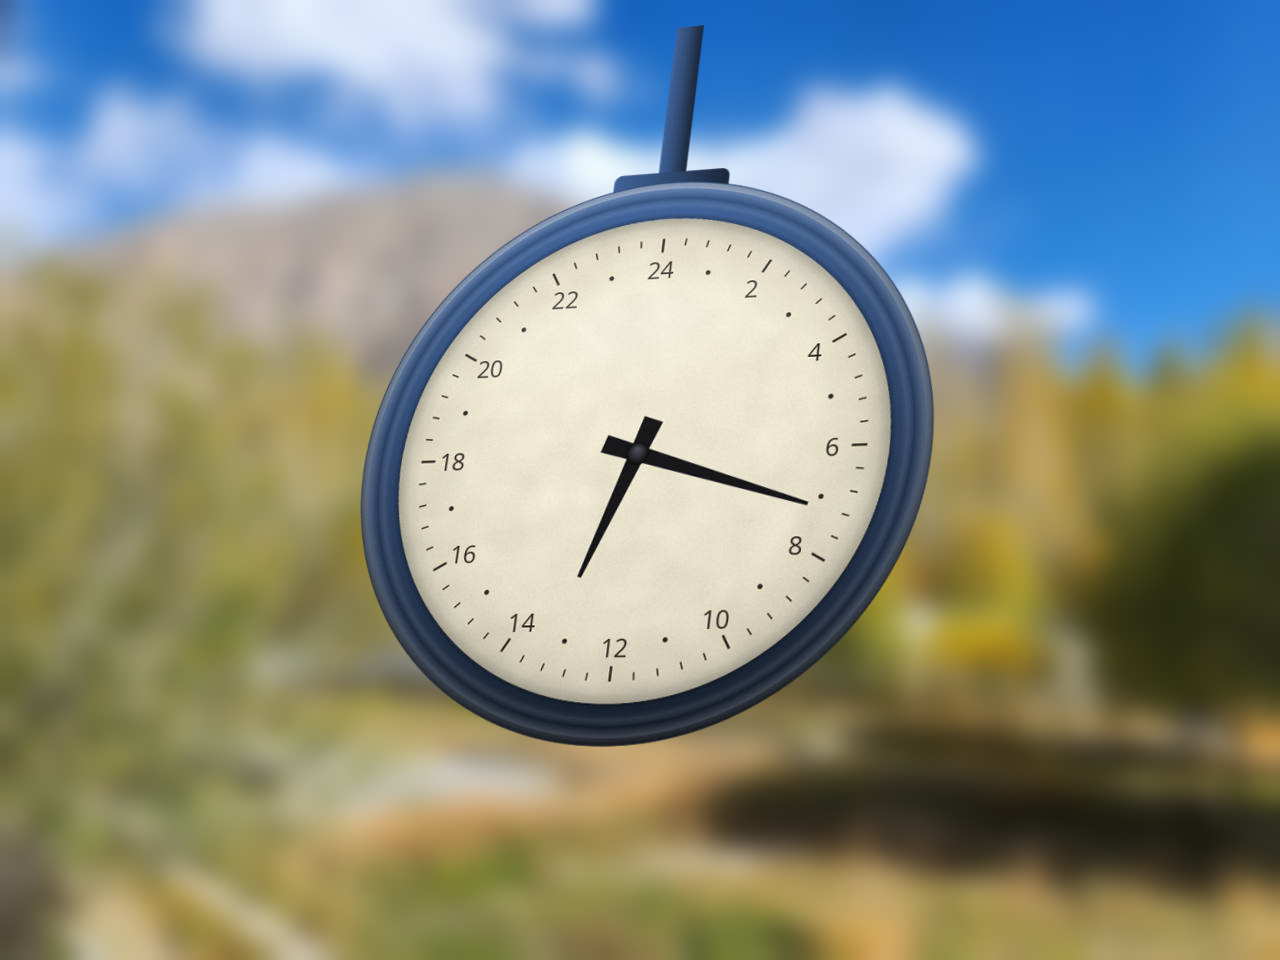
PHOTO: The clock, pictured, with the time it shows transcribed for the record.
13:18
